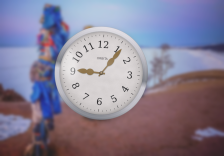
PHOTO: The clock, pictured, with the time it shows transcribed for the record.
9:06
